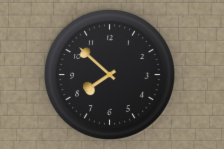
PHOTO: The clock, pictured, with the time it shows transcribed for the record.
7:52
